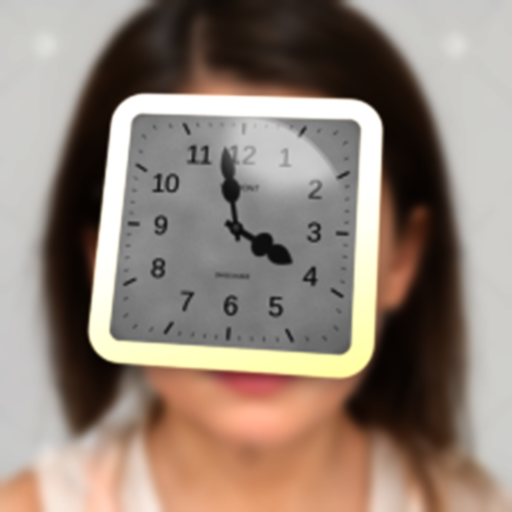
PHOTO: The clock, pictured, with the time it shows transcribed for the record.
3:58
